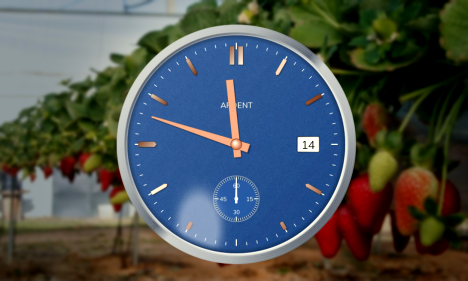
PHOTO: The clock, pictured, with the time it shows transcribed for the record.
11:48
